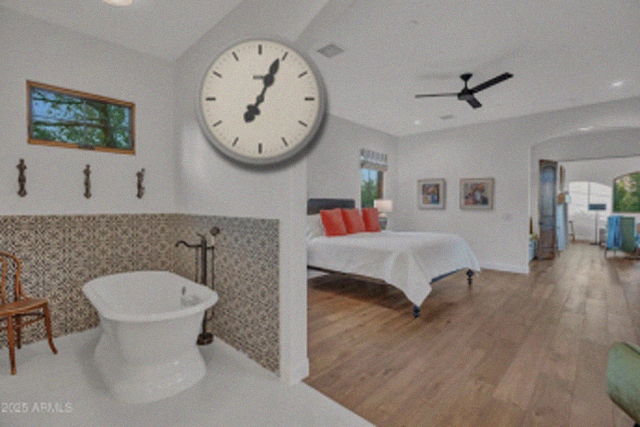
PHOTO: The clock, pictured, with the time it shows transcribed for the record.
7:04
